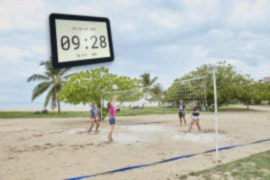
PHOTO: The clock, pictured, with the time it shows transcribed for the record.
9:28
